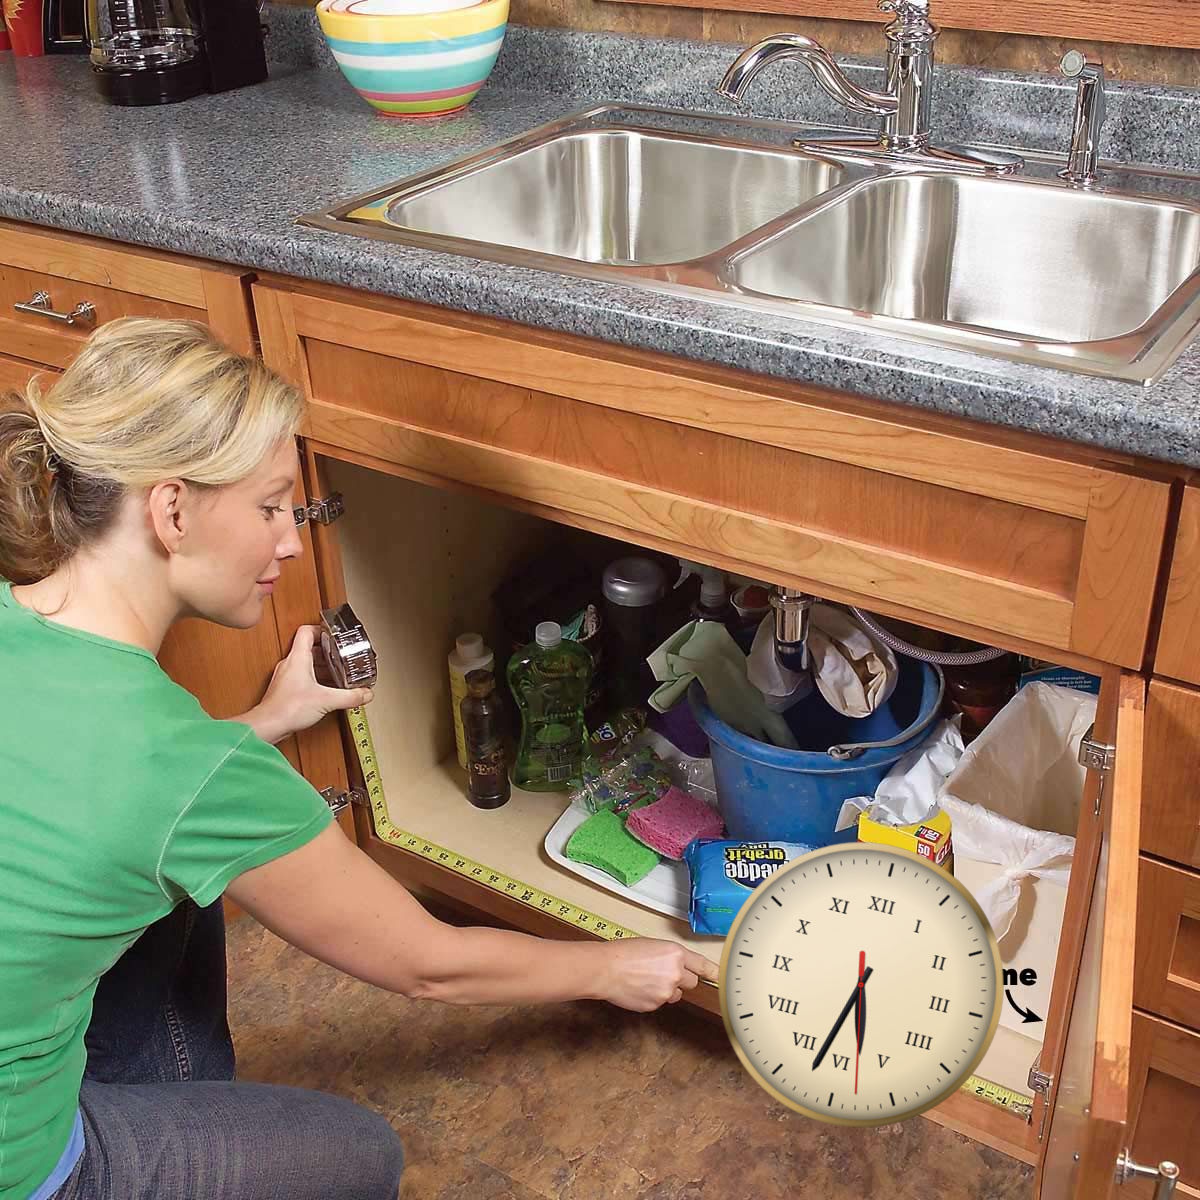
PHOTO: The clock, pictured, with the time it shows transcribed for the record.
5:32:28
